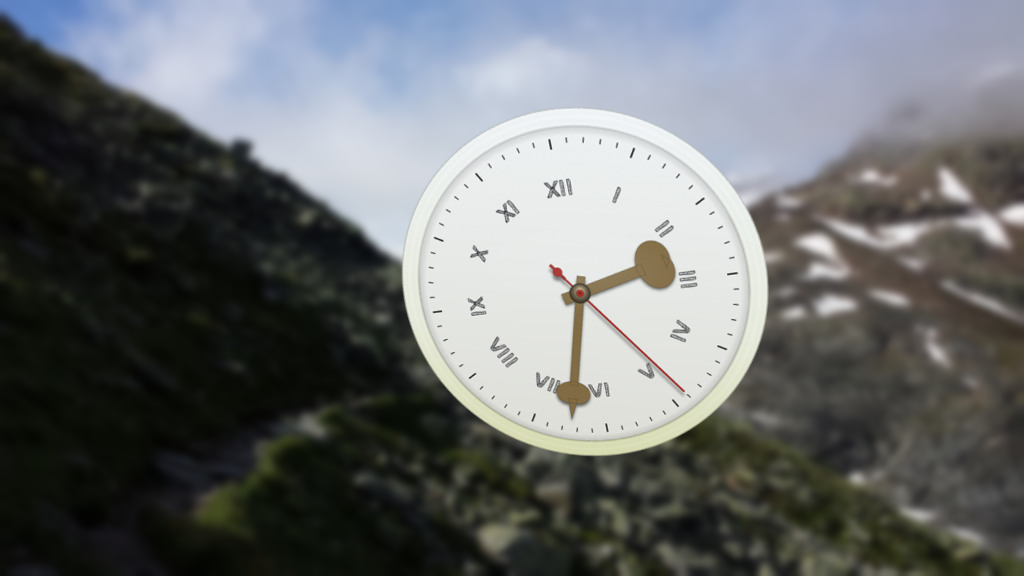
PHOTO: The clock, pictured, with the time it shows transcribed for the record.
2:32:24
